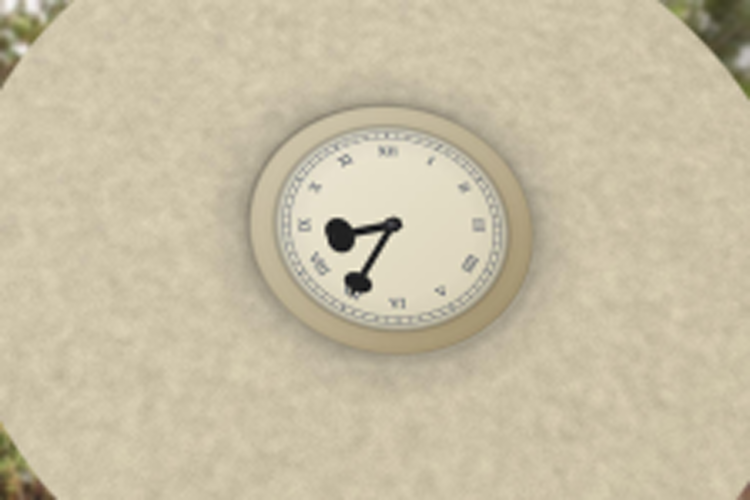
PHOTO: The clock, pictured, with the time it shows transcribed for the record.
8:35
